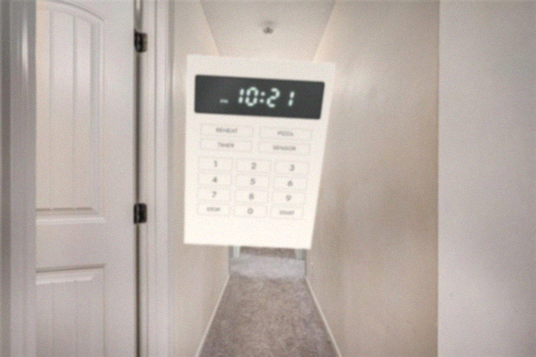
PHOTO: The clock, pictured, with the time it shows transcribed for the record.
10:21
